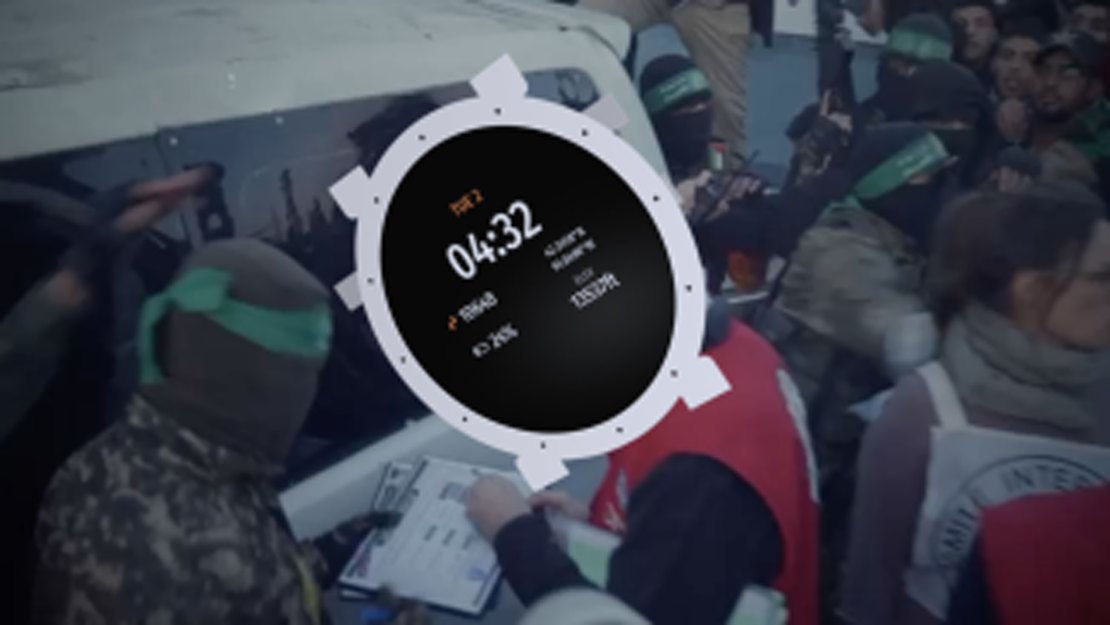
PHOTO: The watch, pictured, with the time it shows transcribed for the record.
4:32
